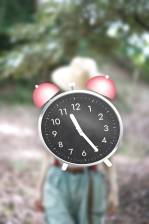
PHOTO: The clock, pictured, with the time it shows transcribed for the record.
11:25
